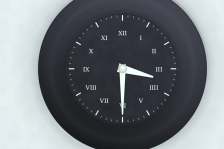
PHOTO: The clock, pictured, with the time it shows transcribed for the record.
3:30
